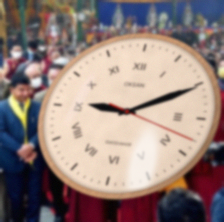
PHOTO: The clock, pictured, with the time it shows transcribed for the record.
9:10:18
